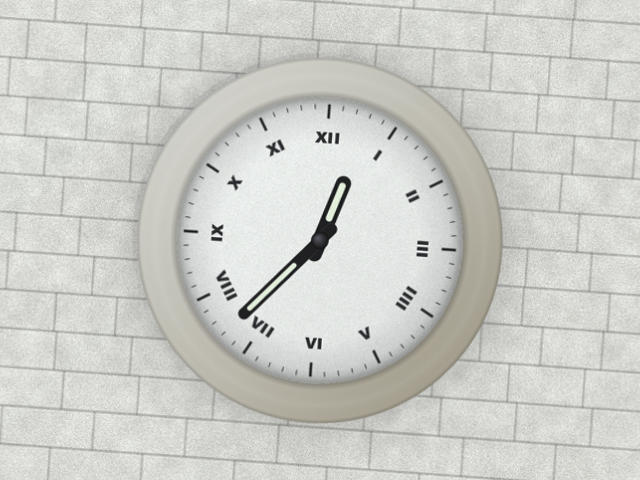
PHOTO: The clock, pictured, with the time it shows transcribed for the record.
12:37
